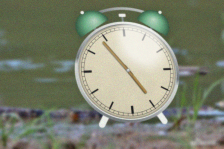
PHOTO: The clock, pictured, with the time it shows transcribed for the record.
4:54
